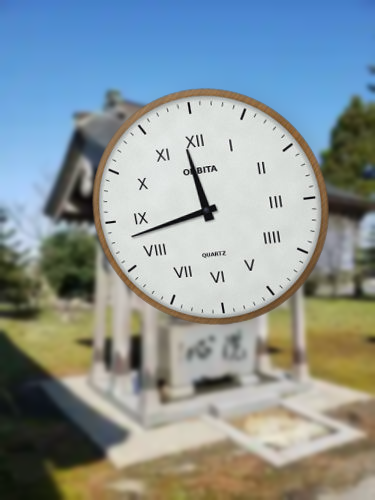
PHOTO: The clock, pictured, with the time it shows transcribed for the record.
11:43
